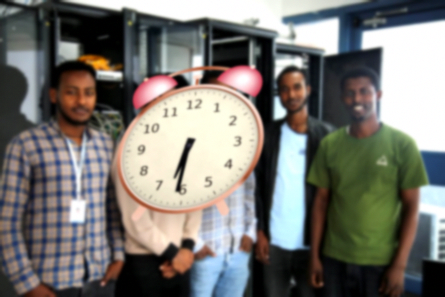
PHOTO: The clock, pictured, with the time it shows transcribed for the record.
6:31
